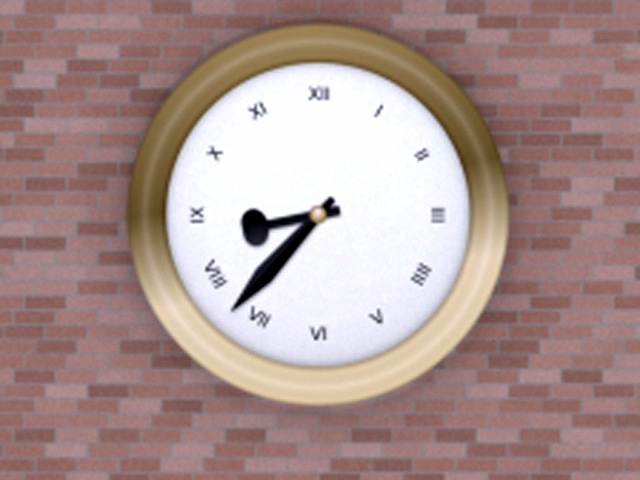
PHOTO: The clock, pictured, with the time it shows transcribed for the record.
8:37
